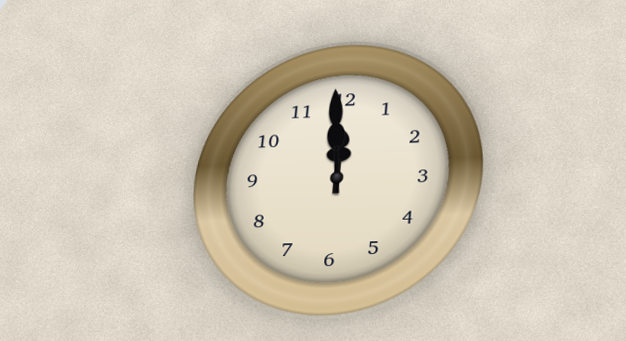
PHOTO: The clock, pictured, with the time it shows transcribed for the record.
11:59
